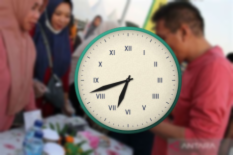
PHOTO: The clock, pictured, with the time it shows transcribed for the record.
6:42
